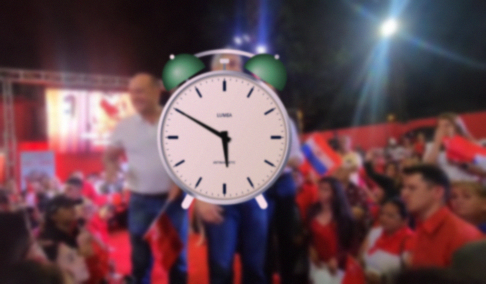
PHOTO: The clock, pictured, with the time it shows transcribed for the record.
5:50
